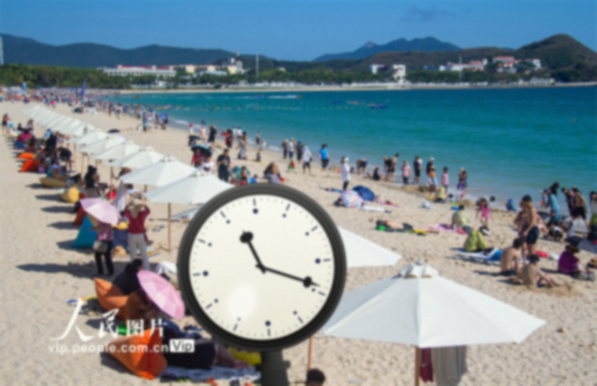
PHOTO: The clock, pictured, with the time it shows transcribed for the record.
11:19
